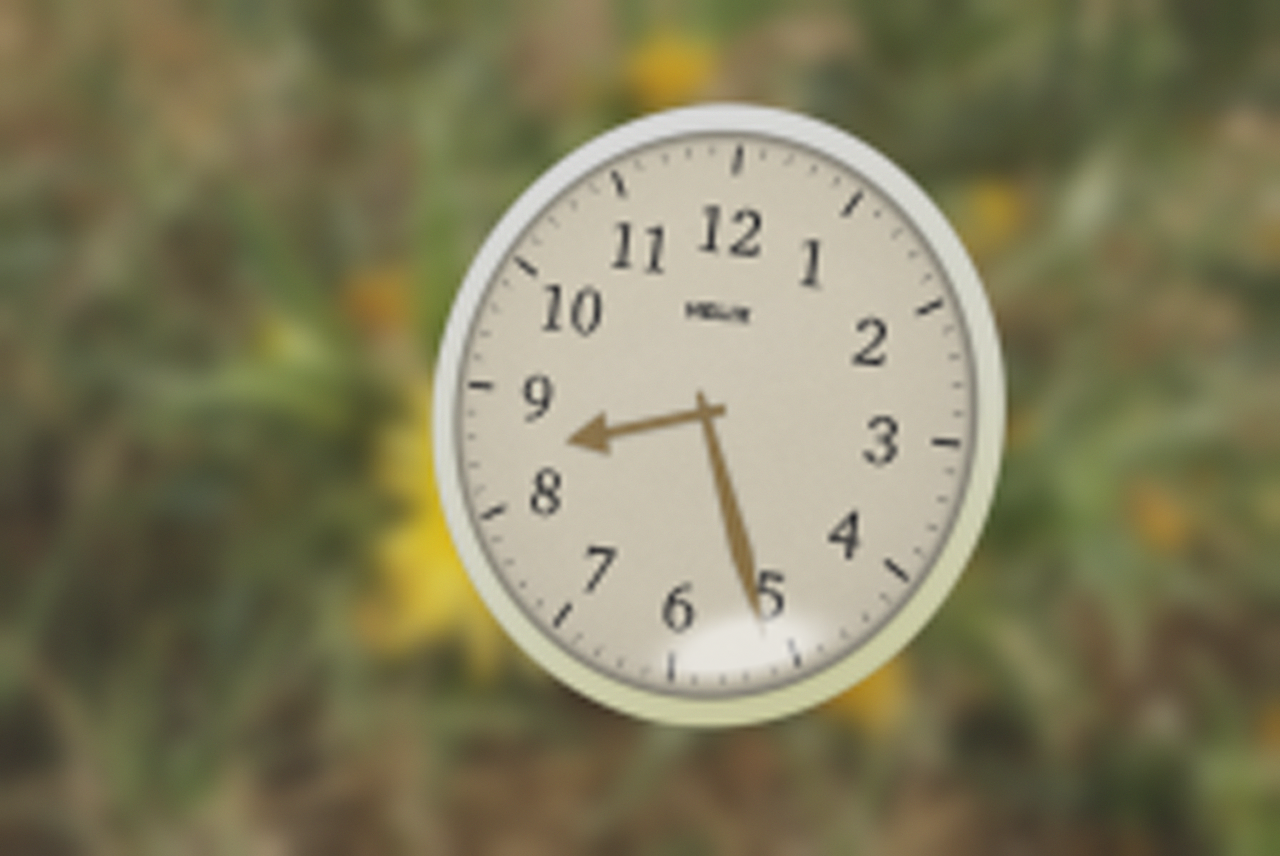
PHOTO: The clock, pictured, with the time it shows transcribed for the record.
8:26
